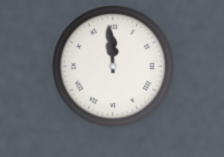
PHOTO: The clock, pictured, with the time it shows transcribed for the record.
11:59
